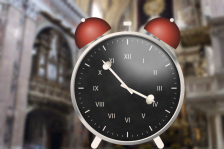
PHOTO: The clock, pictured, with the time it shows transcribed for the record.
3:53
